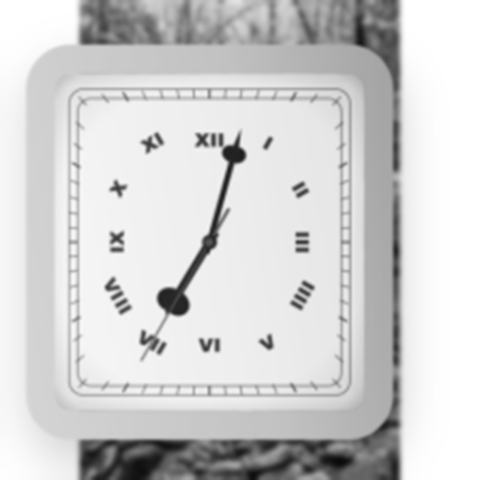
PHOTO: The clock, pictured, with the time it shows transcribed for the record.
7:02:35
